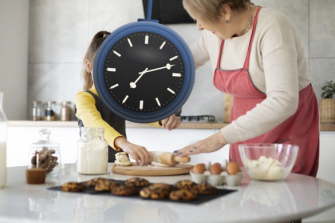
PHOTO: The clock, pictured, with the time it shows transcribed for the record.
7:12
